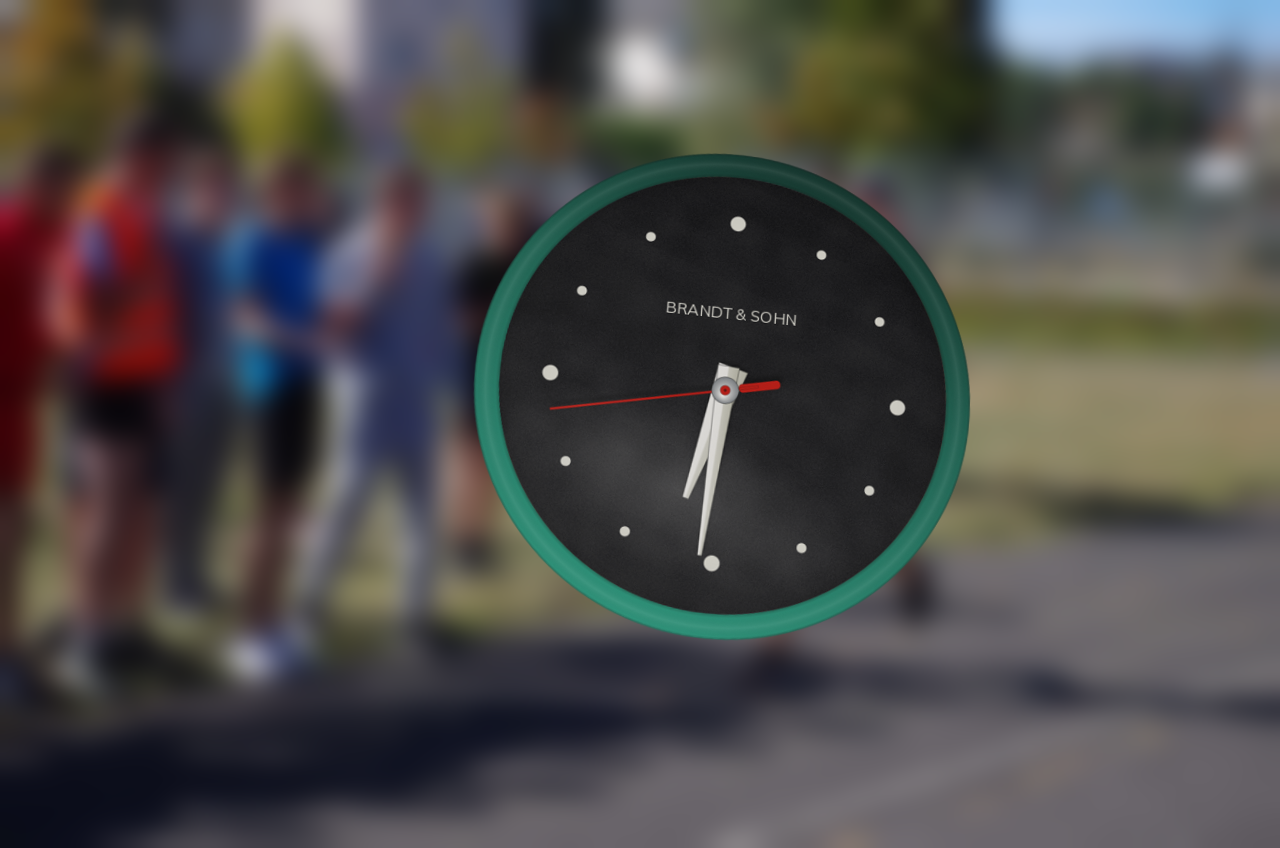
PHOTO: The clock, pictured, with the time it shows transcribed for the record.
6:30:43
